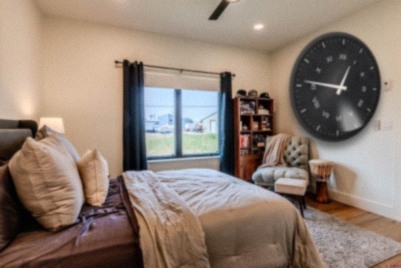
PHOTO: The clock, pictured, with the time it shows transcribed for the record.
12:46
